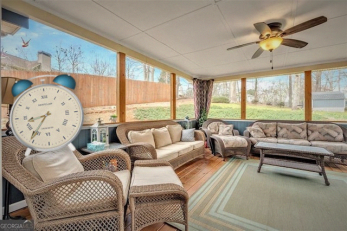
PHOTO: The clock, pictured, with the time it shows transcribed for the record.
8:36
